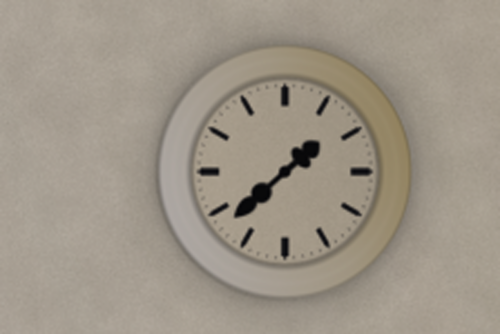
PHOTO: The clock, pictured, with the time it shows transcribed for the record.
1:38
